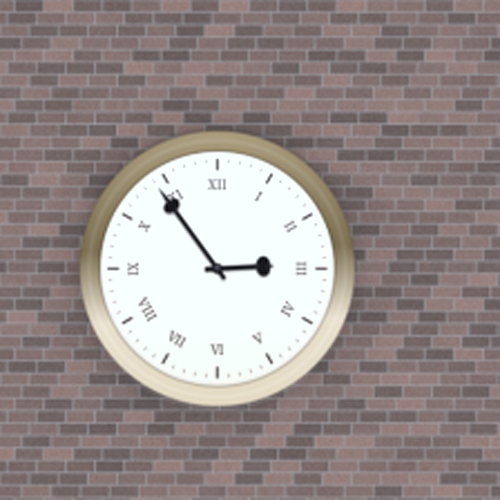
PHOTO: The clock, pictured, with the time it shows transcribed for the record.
2:54
